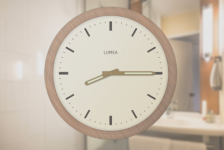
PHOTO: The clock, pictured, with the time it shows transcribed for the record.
8:15
